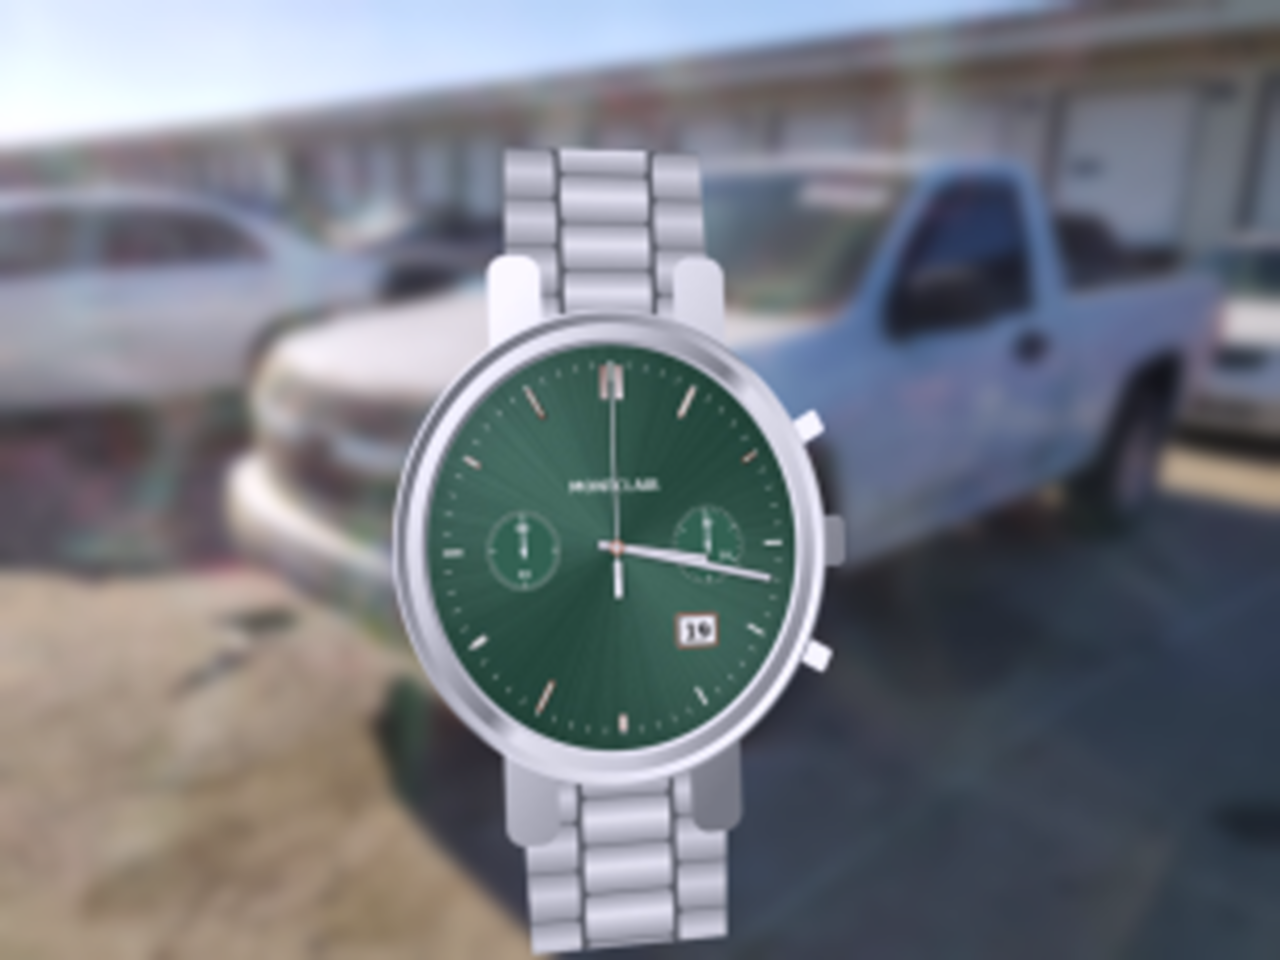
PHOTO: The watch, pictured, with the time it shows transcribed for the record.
3:17
